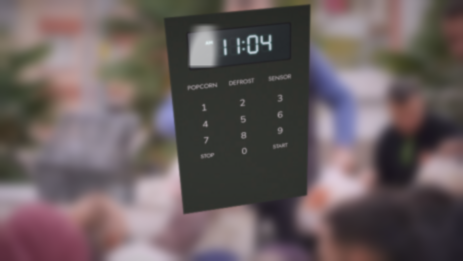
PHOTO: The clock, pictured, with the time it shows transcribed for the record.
11:04
